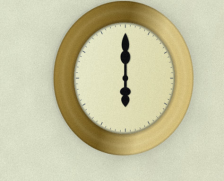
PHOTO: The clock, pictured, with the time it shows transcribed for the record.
6:00
